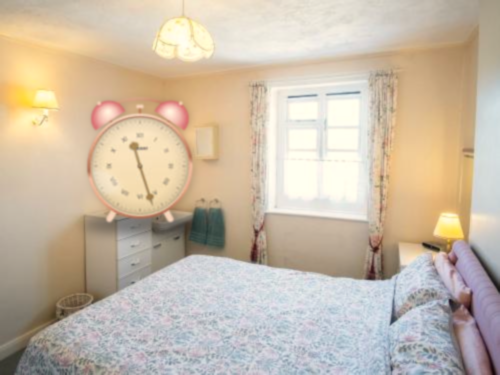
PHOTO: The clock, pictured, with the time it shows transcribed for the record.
11:27
